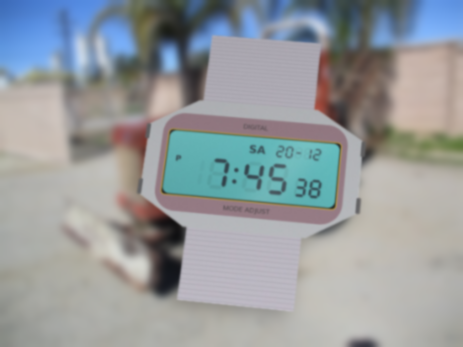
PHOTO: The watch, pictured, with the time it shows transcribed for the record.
7:45:38
